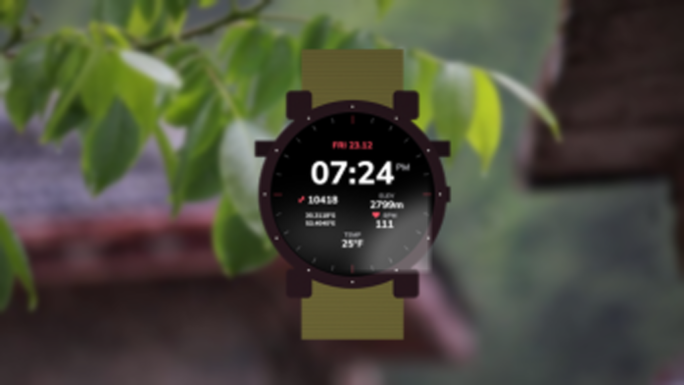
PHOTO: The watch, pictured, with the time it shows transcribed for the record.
7:24
